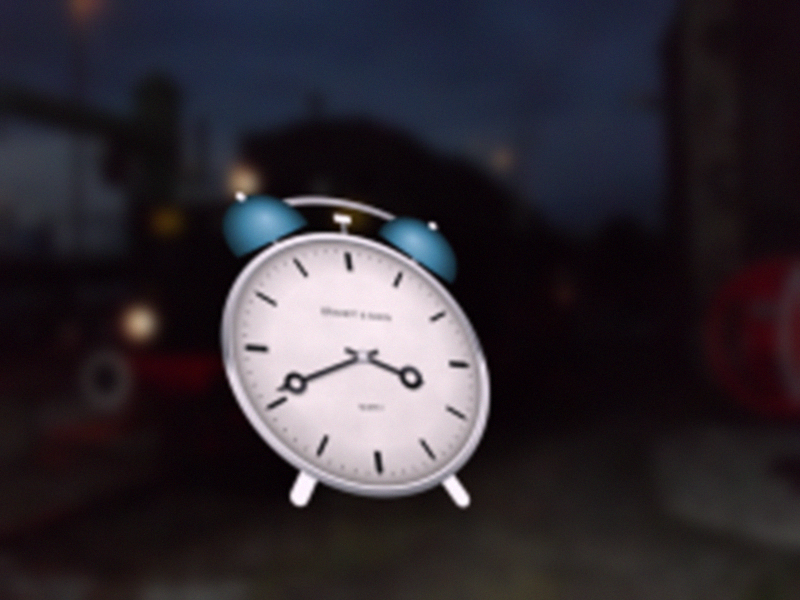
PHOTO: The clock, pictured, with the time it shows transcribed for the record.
3:41
